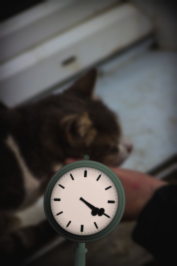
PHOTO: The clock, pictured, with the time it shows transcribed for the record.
4:20
